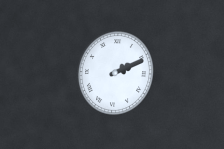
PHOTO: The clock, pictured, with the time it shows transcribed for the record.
2:11
